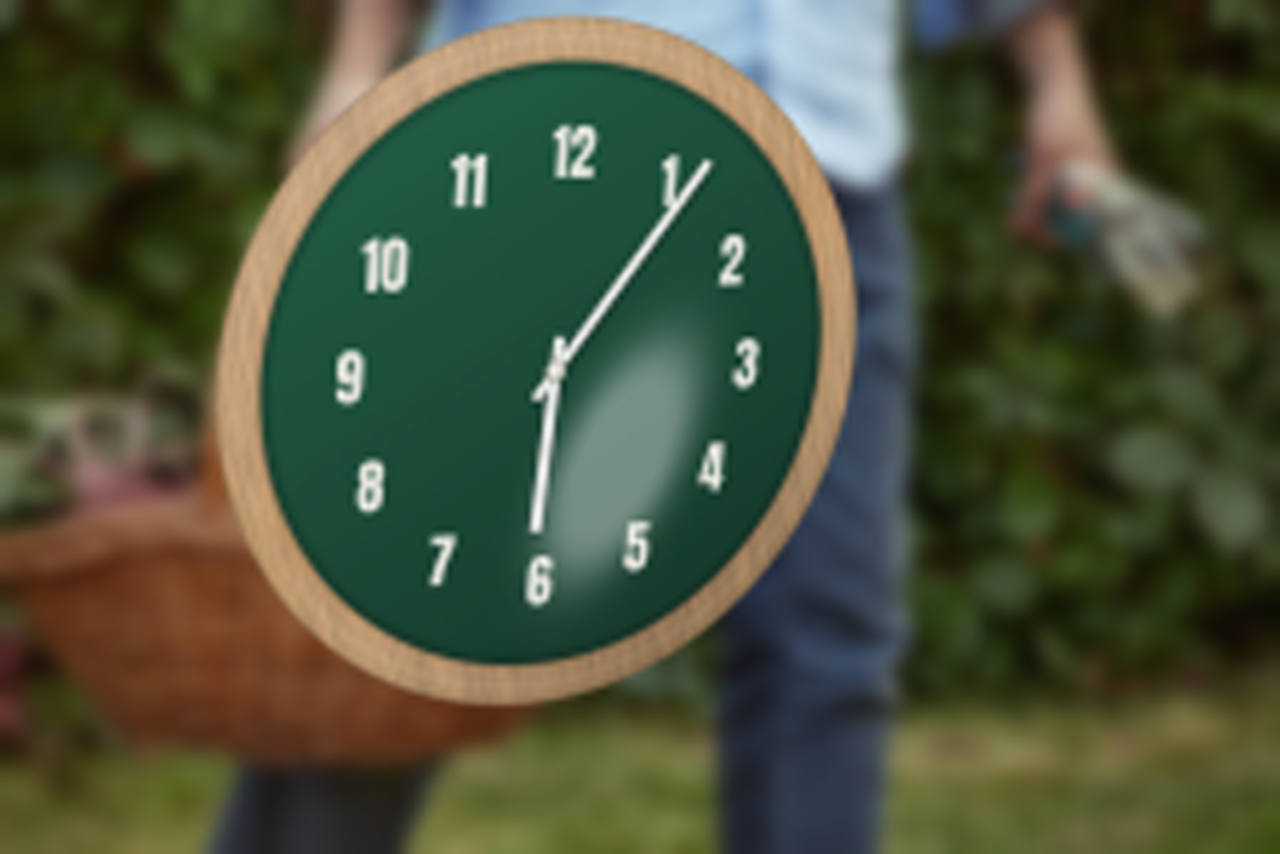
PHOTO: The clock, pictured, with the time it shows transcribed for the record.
6:06
